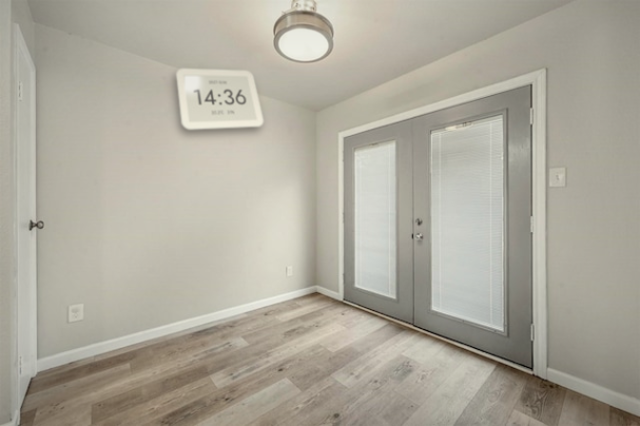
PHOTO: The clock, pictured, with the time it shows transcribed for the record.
14:36
